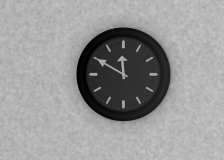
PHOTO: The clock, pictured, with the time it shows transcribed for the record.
11:50
